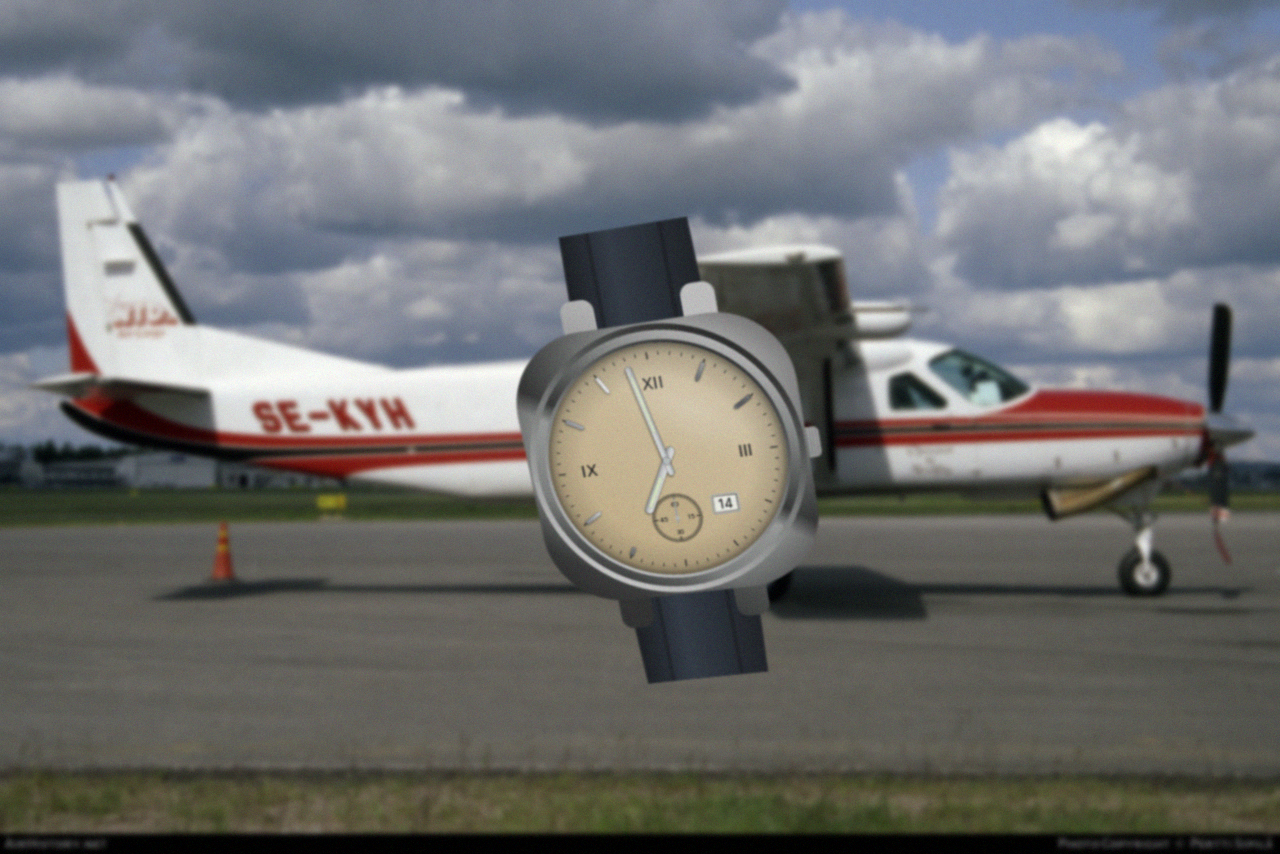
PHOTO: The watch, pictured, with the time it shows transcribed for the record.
6:58
